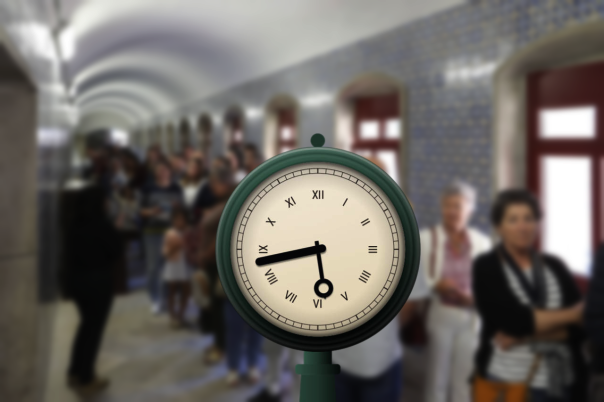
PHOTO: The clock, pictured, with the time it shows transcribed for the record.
5:43
